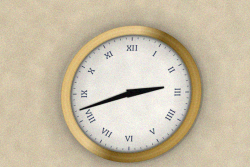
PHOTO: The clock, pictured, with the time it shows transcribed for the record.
2:42
